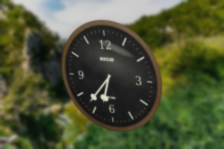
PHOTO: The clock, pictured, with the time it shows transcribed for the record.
6:37
